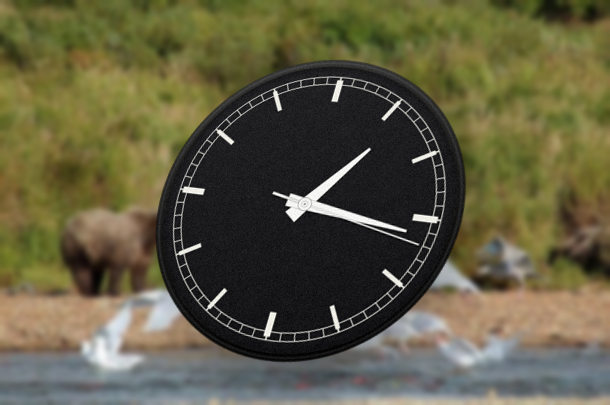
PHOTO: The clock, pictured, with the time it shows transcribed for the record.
1:16:17
